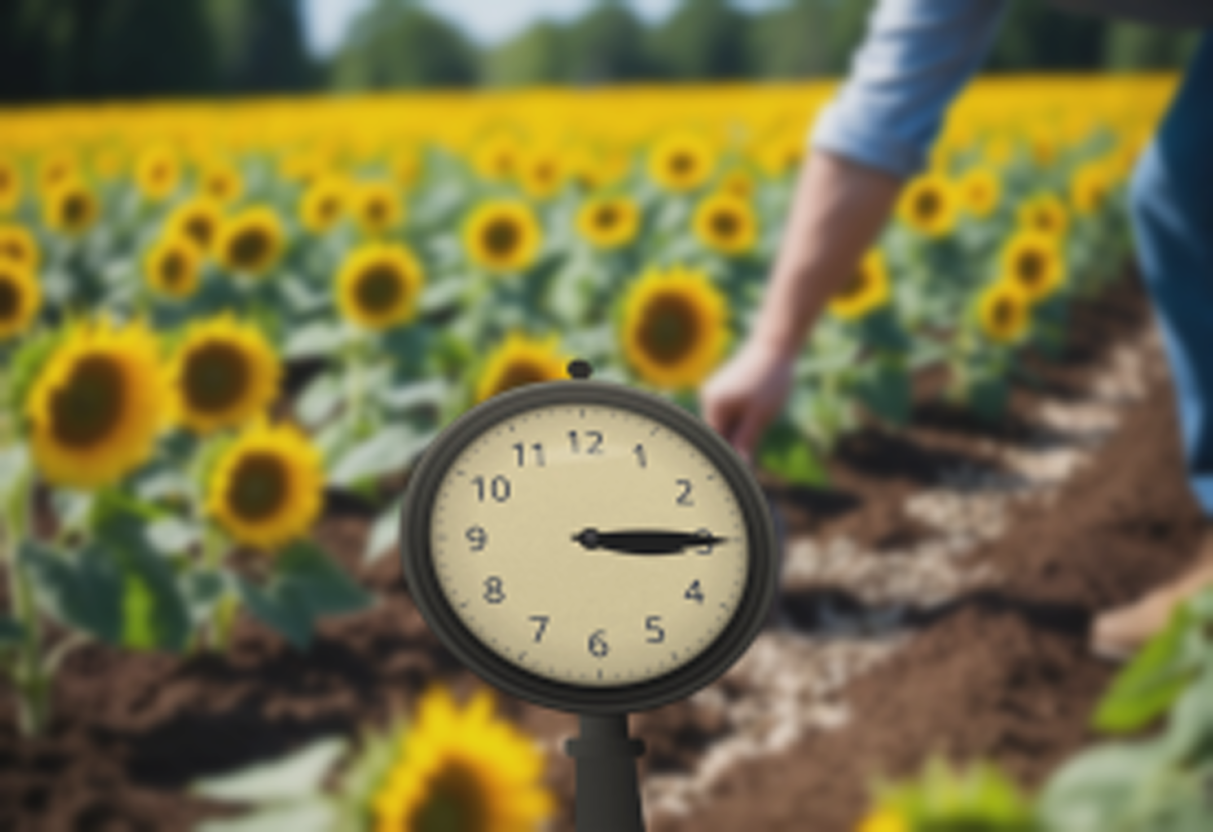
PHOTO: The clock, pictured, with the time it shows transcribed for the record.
3:15
